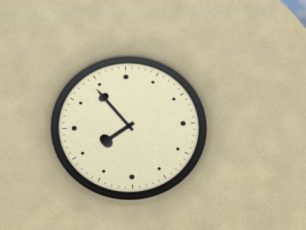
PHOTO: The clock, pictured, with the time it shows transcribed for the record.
7:54
